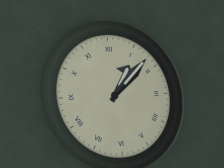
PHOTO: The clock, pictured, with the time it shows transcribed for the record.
1:08
